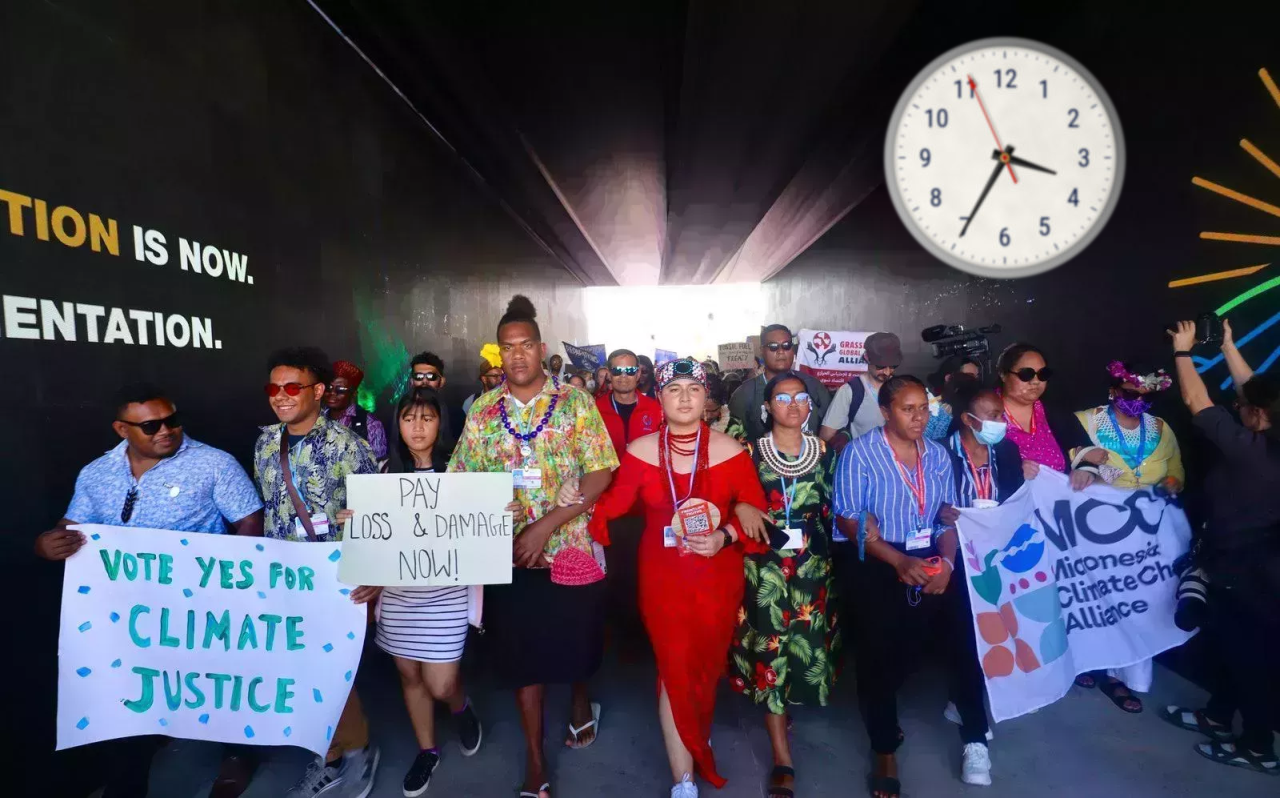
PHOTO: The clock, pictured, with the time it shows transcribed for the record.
3:34:56
